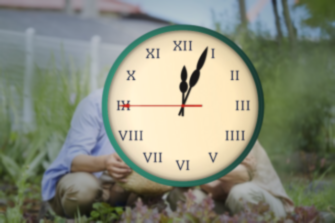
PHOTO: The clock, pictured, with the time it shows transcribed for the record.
12:03:45
